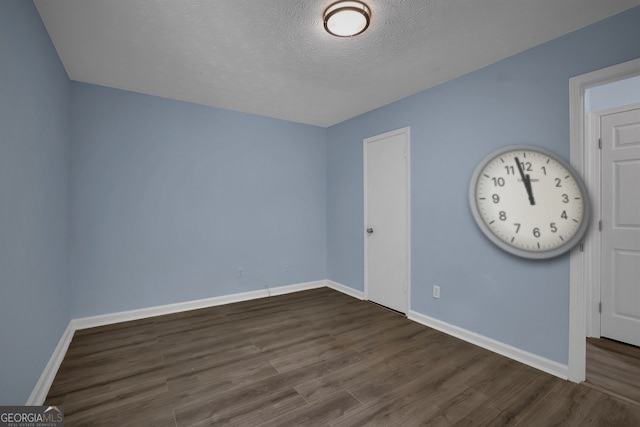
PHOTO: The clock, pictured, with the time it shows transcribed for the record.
11:58
